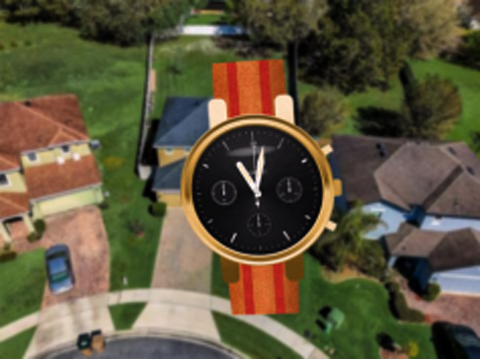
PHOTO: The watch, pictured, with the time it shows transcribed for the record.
11:02
